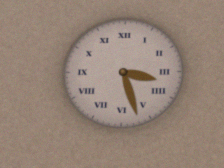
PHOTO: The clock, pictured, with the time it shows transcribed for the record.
3:27
